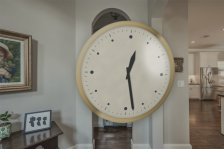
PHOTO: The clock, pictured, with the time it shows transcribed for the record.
12:28
